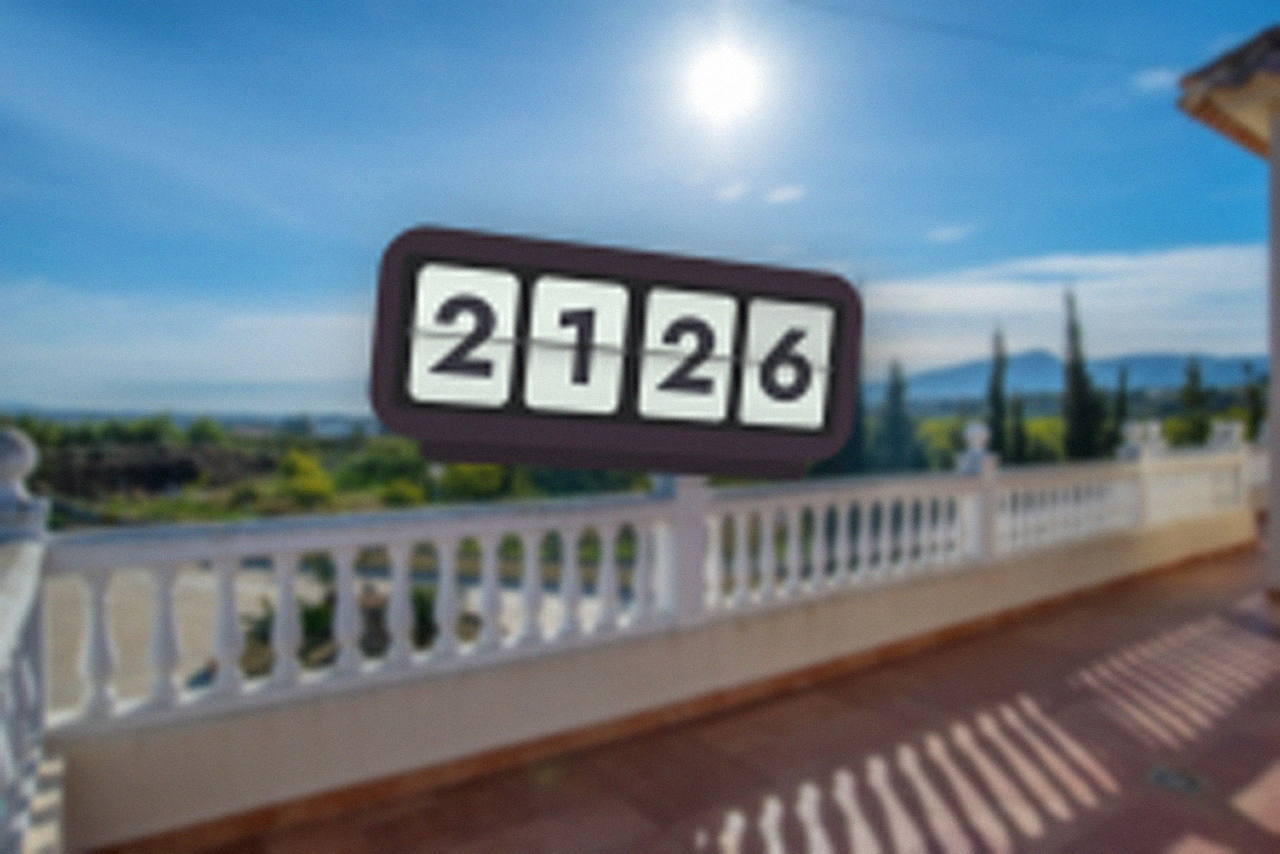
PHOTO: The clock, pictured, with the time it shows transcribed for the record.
21:26
